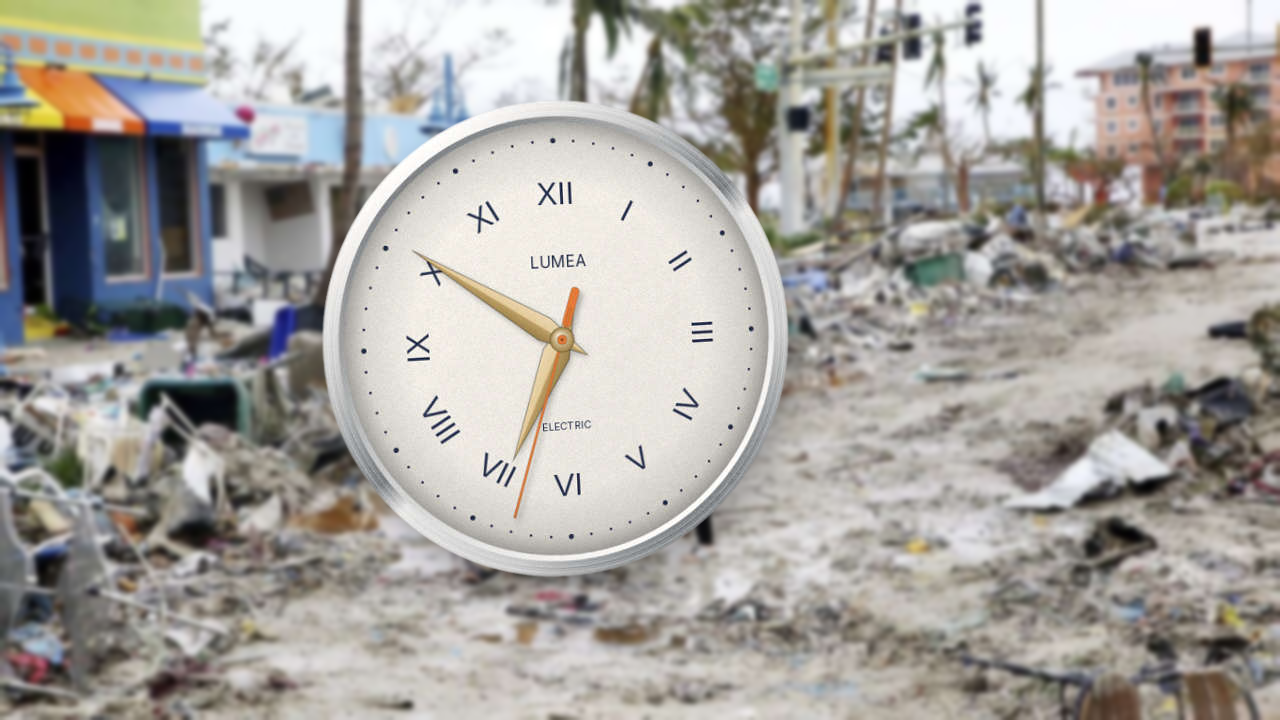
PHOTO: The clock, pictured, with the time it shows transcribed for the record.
6:50:33
